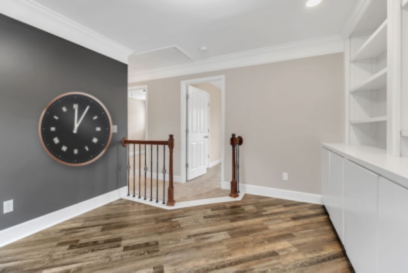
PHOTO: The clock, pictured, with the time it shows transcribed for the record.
12:05
